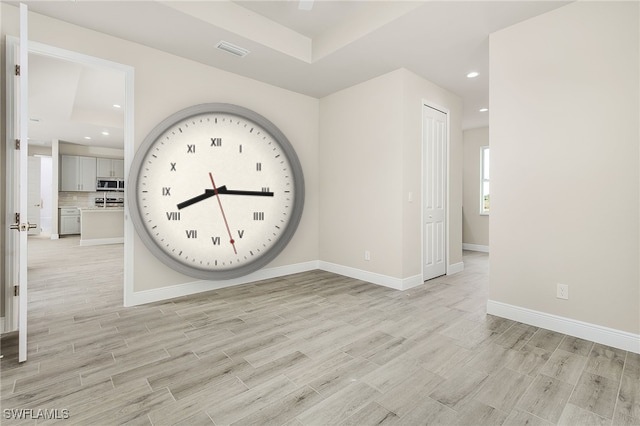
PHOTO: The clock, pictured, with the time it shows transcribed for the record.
8:15:27
